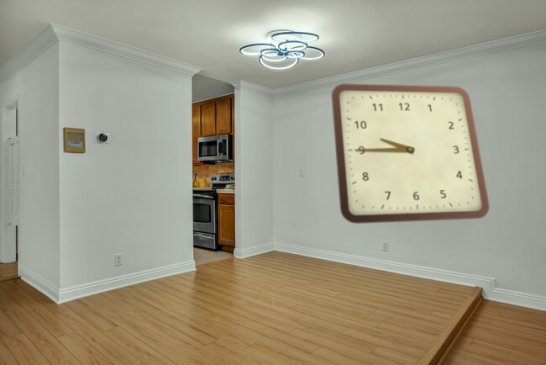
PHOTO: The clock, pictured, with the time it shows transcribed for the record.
9:45
